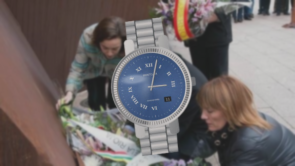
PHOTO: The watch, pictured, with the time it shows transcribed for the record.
3:03
